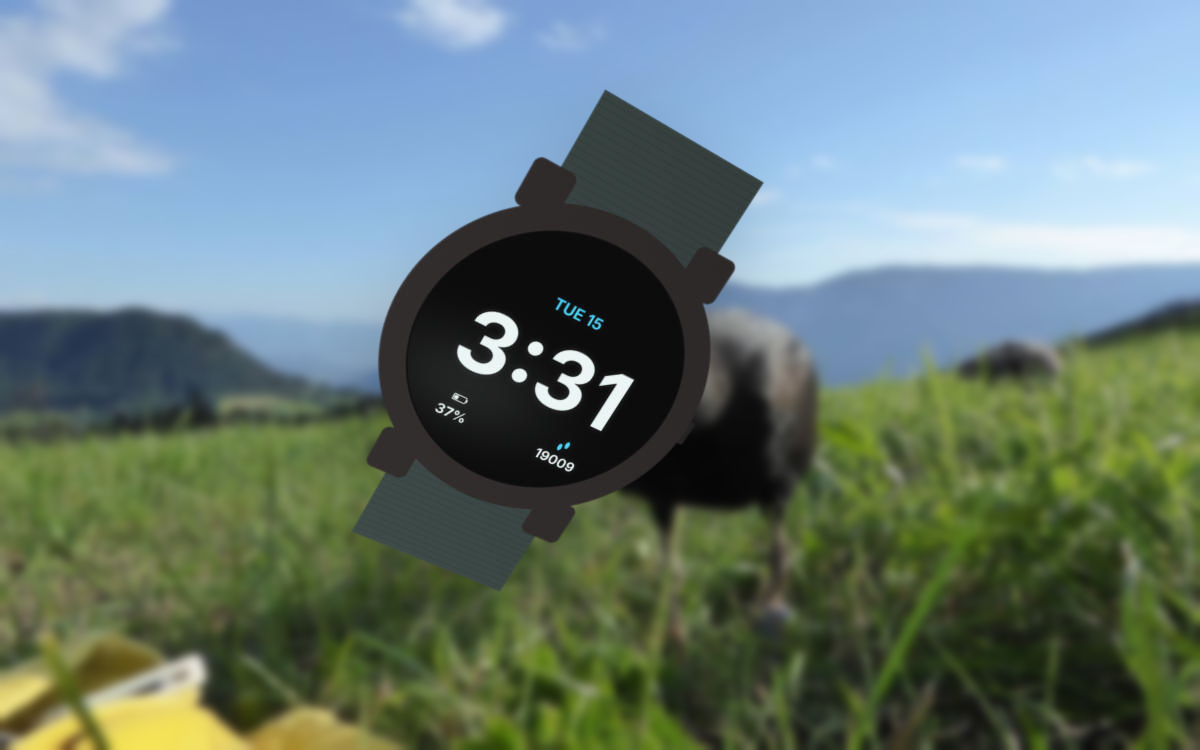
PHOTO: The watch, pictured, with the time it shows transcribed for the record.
3:31
